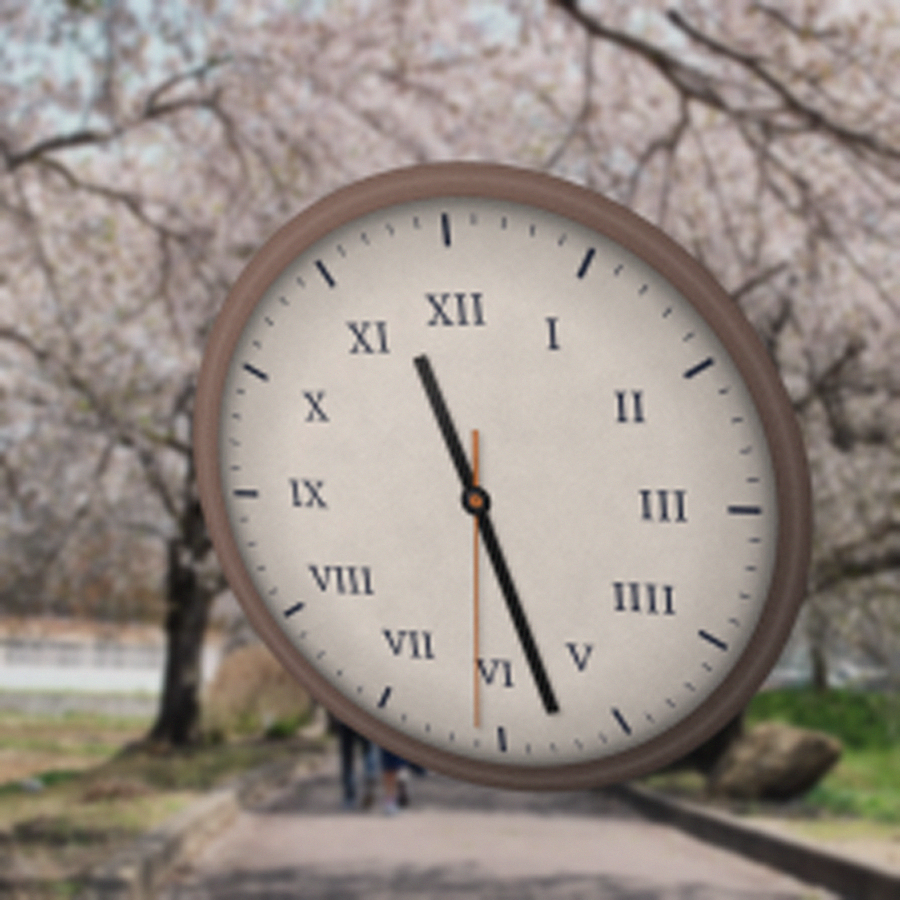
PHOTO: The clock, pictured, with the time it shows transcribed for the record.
11:27:31
